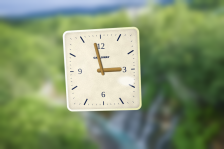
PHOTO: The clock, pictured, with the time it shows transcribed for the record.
2:58
